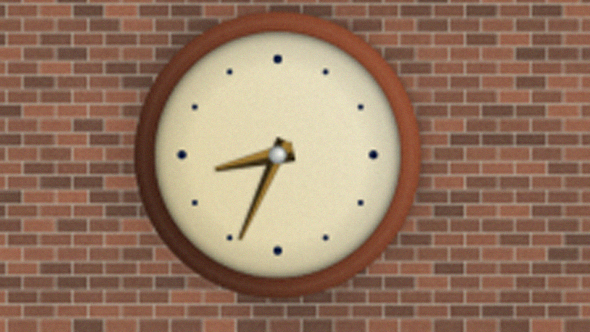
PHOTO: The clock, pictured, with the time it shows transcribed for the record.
8:34
